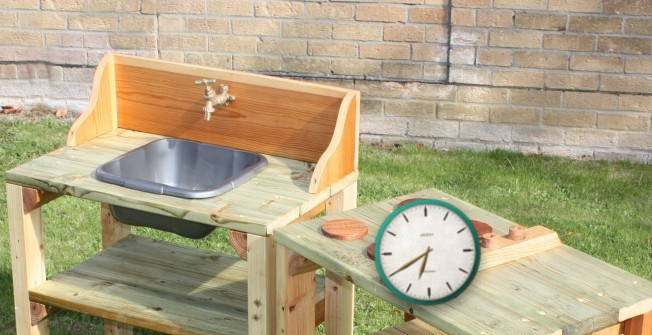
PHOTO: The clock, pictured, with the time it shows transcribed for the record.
6:40
